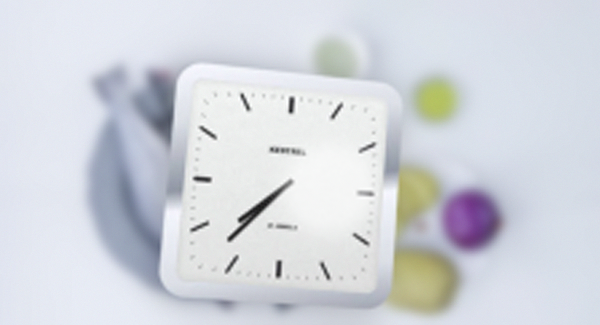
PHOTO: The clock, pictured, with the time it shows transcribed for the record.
7:37
